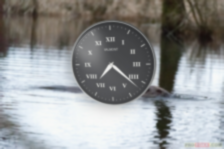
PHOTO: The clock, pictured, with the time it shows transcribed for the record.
7:22
